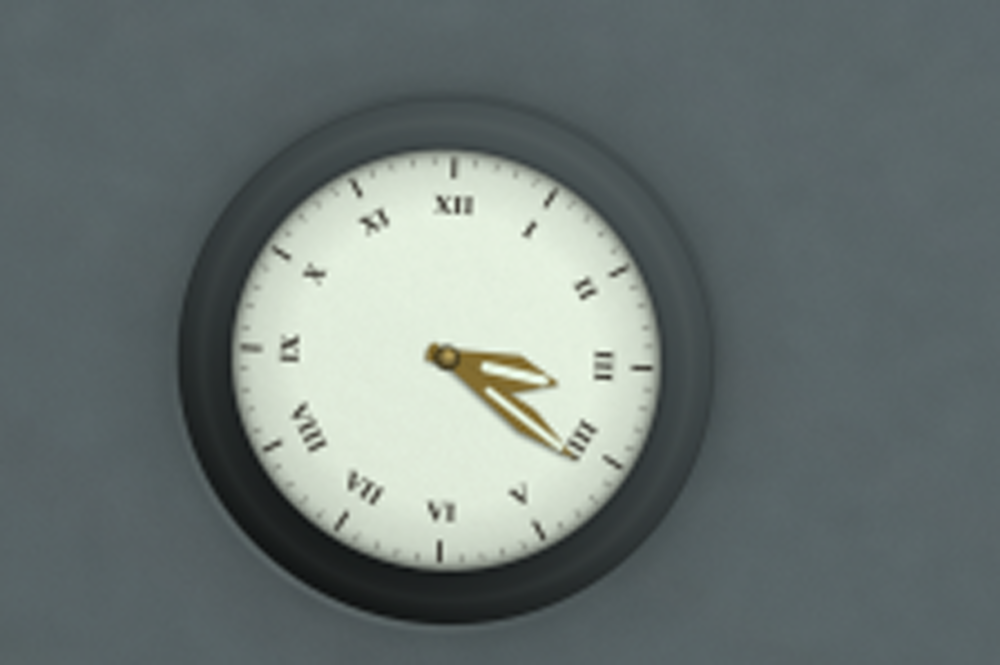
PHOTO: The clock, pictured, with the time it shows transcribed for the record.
3:21
